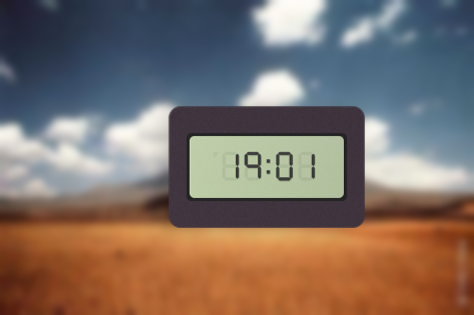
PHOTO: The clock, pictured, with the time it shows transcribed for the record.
19:01
